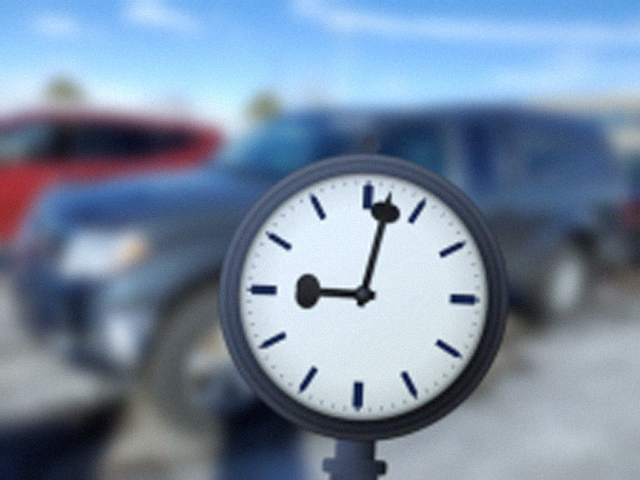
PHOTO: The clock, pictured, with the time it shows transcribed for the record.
9:02
